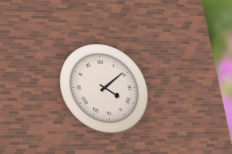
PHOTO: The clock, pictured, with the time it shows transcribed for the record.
4:09
